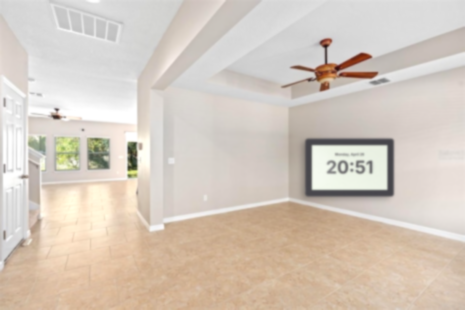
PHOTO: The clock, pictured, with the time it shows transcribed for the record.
20:51
